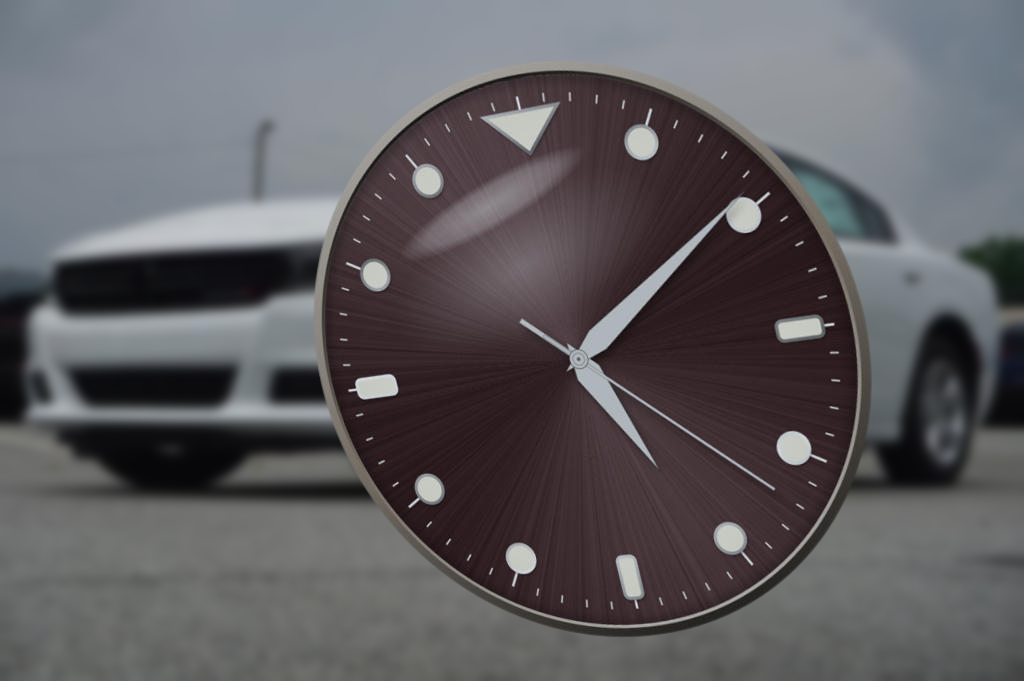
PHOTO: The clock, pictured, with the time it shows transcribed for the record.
5:09:22
